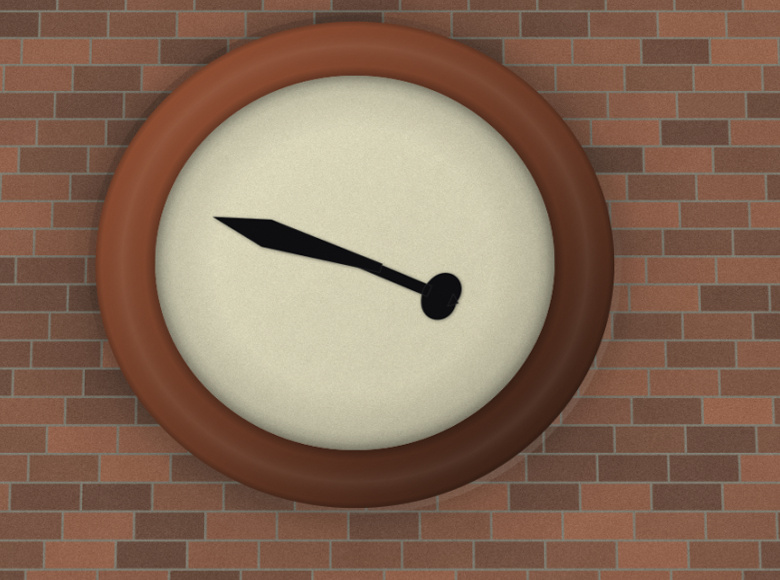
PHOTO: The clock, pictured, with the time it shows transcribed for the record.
3:48
